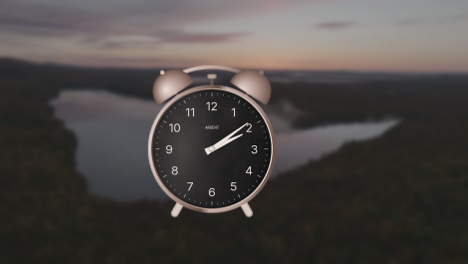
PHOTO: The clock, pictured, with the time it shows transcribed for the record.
2:09
